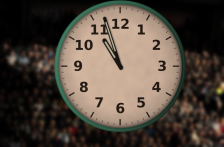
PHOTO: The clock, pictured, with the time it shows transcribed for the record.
10:57
